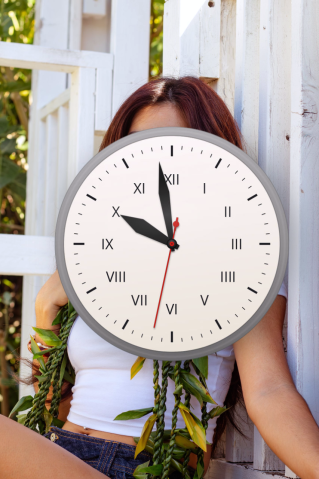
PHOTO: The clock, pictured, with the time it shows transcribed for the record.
9:58:32
